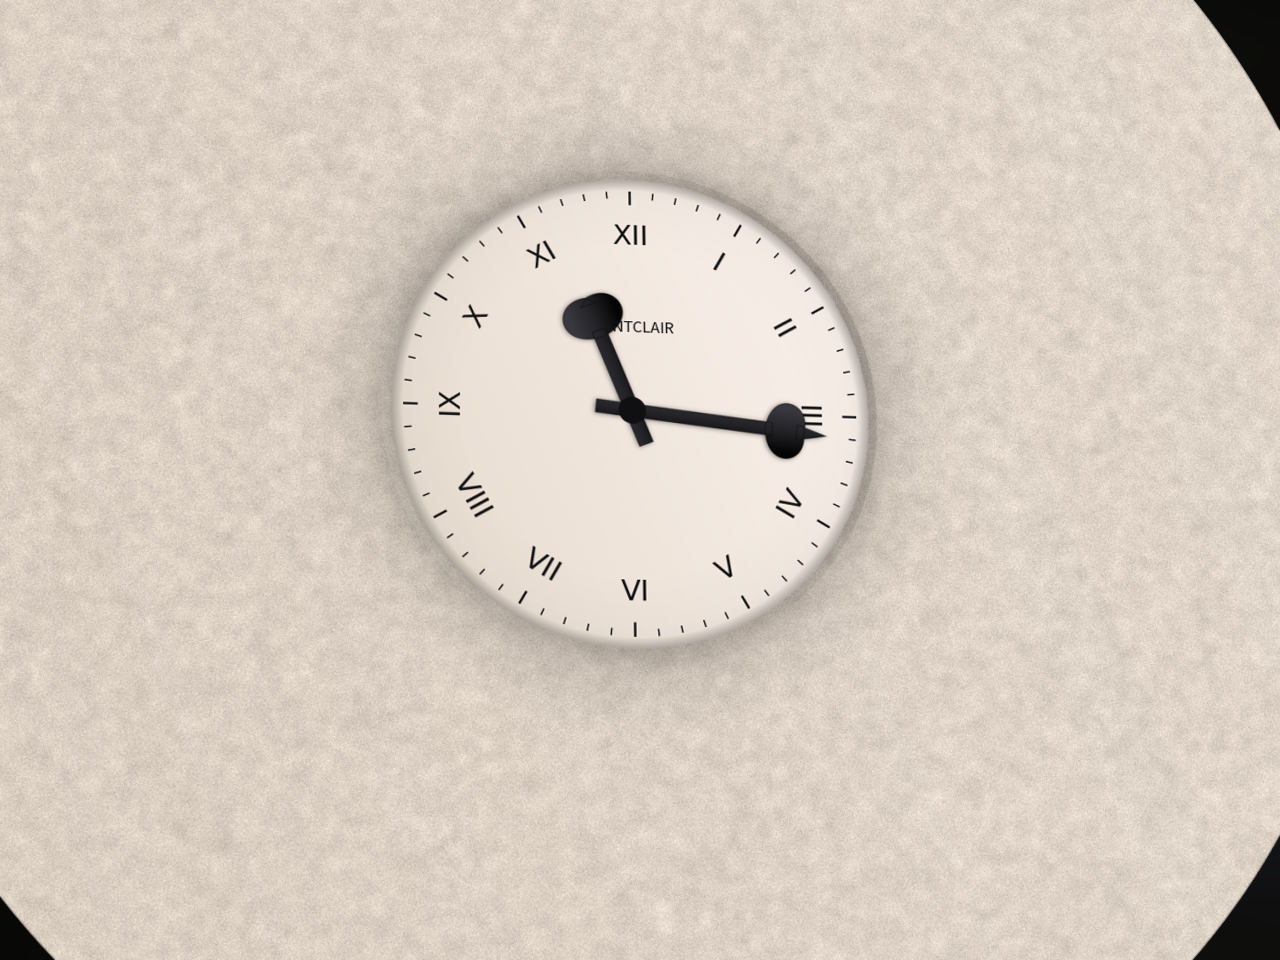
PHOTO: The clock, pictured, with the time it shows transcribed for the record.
11:16
